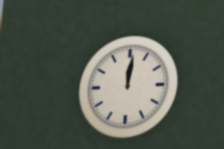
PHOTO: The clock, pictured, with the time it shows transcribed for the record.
12:01
